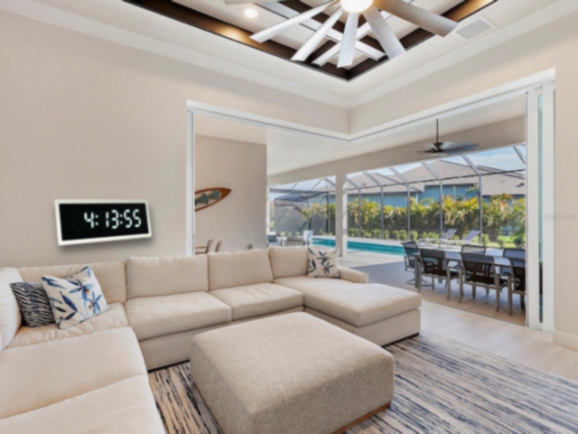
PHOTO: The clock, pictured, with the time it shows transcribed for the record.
4:13:55
